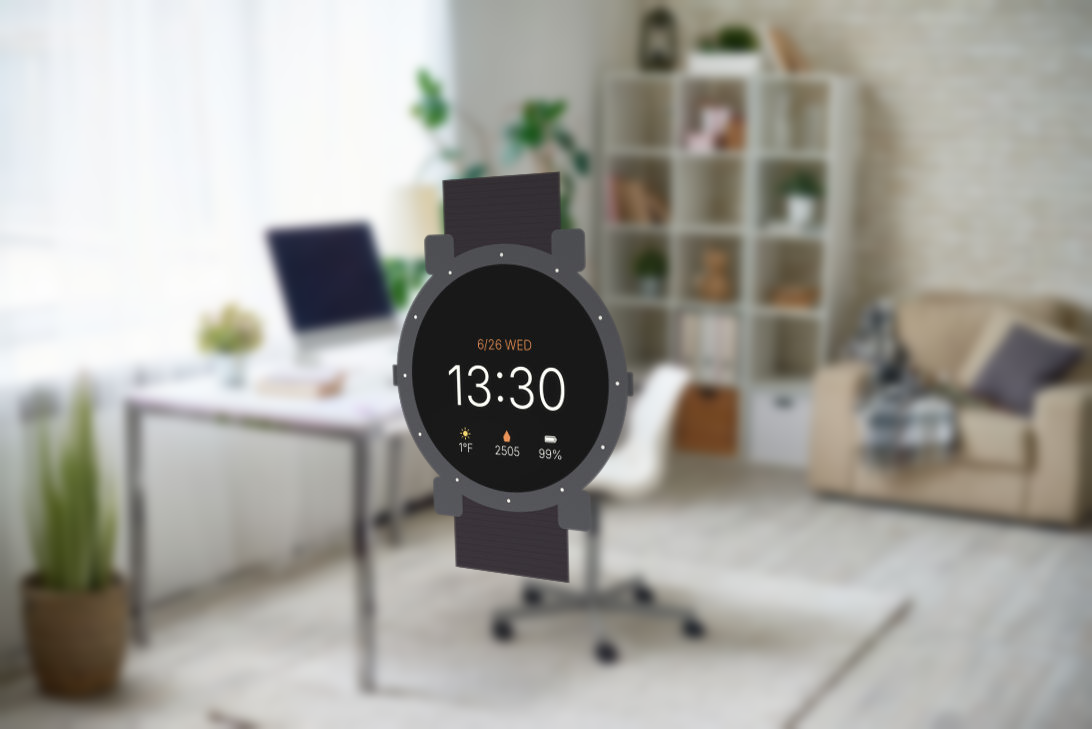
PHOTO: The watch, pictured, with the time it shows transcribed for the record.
13:30
